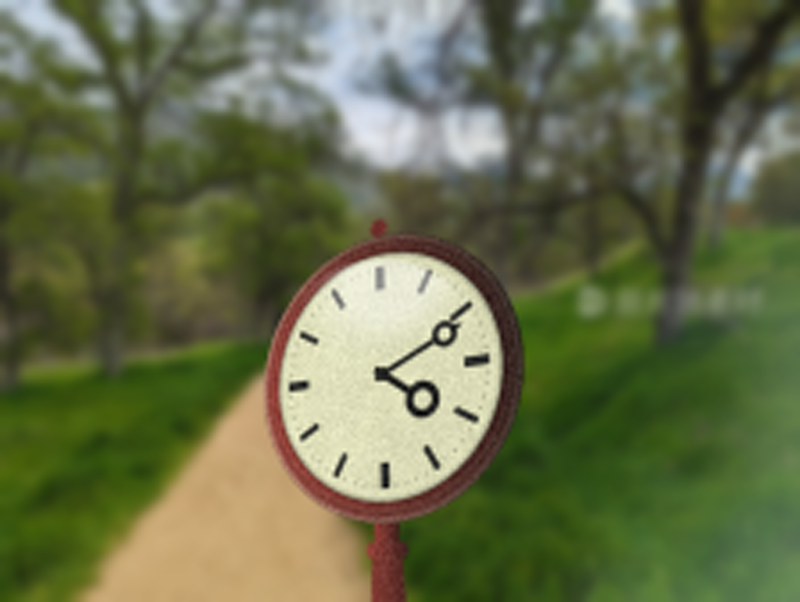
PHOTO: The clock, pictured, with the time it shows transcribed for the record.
4:11
